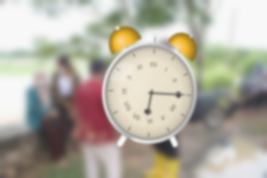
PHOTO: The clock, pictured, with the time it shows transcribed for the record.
6:15
